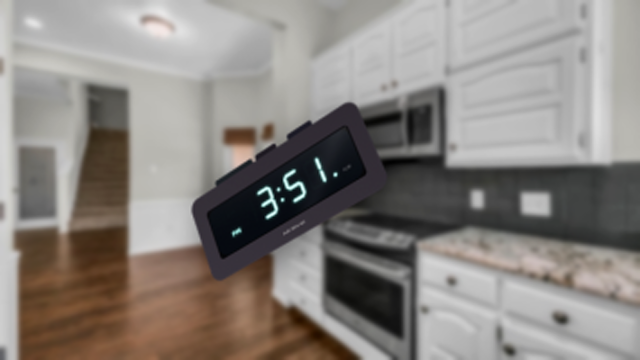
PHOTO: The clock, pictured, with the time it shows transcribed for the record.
3:51
